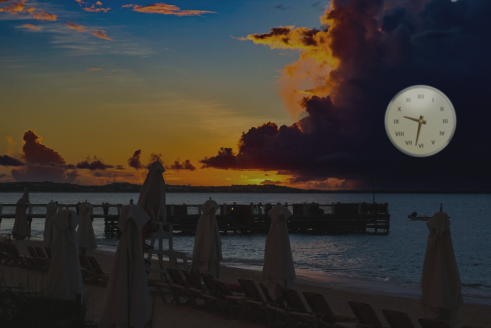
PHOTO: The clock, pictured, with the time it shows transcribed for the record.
9:32
